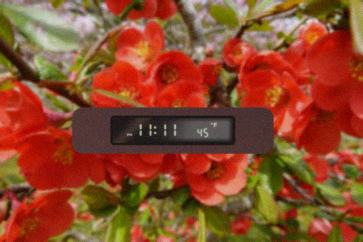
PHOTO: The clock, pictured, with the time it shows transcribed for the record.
11:11
